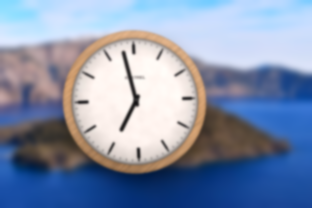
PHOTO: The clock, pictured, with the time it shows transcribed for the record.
6:58
